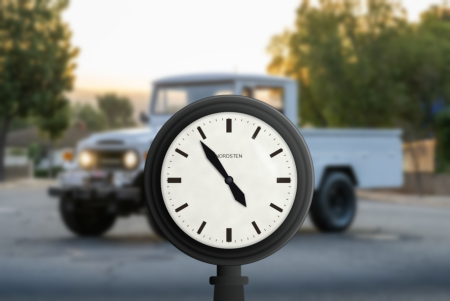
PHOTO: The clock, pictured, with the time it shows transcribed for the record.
4:54
